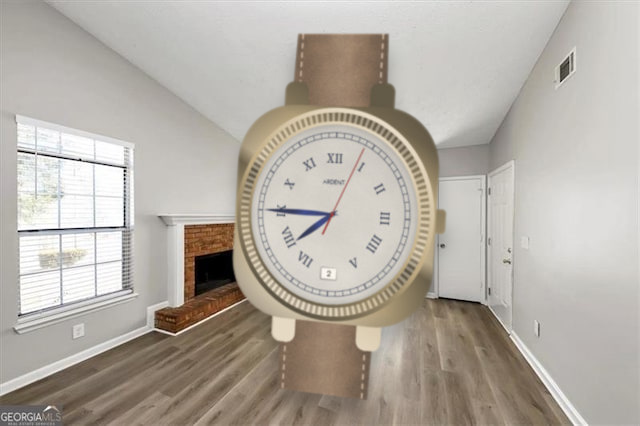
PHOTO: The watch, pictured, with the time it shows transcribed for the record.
7:45:04
